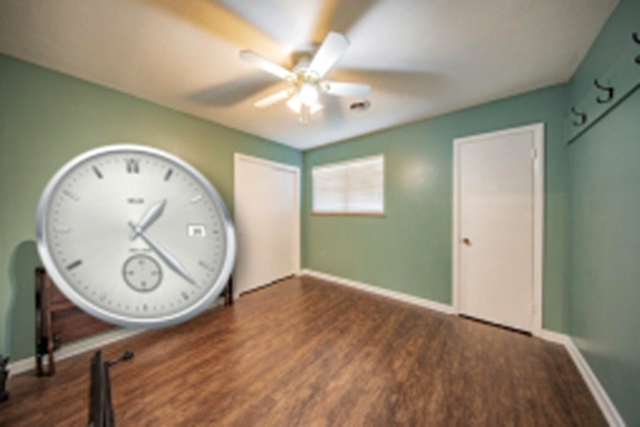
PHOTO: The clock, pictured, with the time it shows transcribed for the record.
1:23
